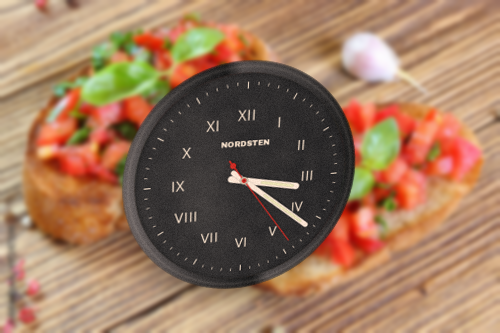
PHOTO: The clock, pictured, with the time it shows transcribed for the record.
3:21:24
